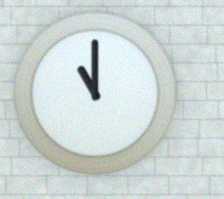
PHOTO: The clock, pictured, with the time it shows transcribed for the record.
11:00
